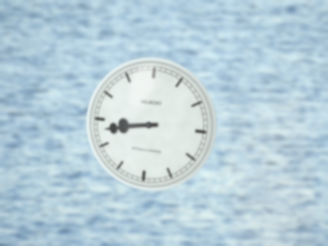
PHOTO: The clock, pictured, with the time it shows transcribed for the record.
8:43
